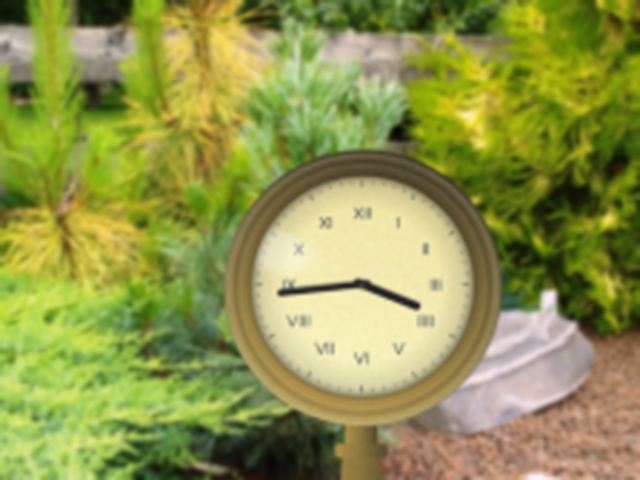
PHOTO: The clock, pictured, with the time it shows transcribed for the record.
3:44
